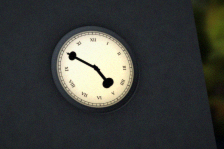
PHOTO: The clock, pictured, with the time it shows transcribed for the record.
4:50
